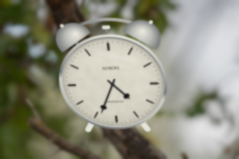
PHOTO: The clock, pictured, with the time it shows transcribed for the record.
4:34
